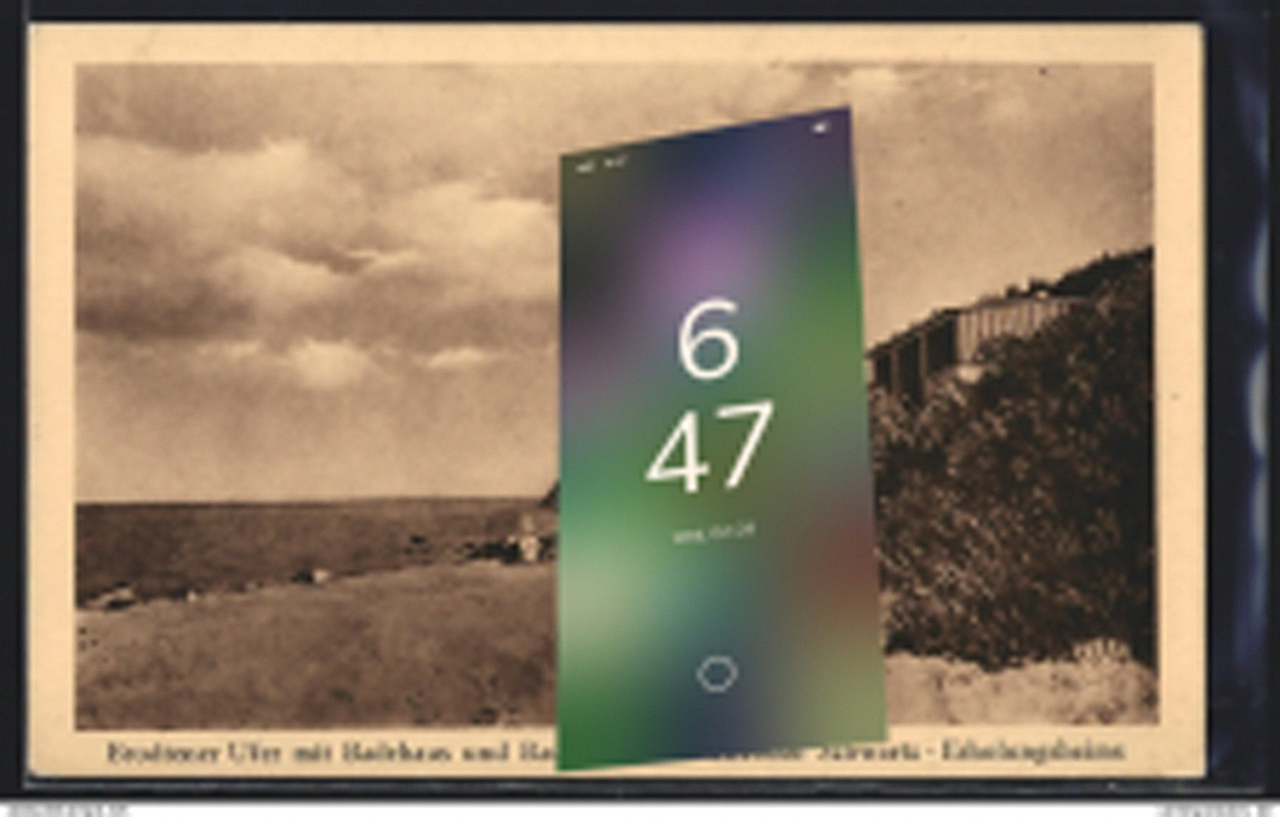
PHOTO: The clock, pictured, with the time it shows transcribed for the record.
6:47
